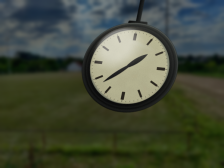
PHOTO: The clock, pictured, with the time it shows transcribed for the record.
1:38
